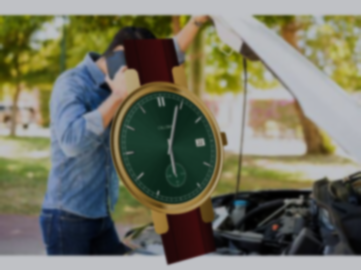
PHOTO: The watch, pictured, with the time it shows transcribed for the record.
6:04
